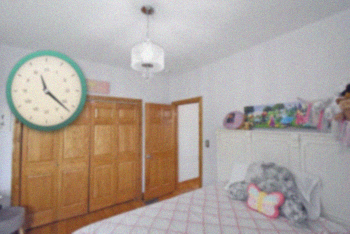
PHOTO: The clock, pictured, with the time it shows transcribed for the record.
11:22
